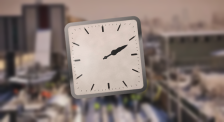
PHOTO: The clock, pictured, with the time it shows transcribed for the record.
2:11
